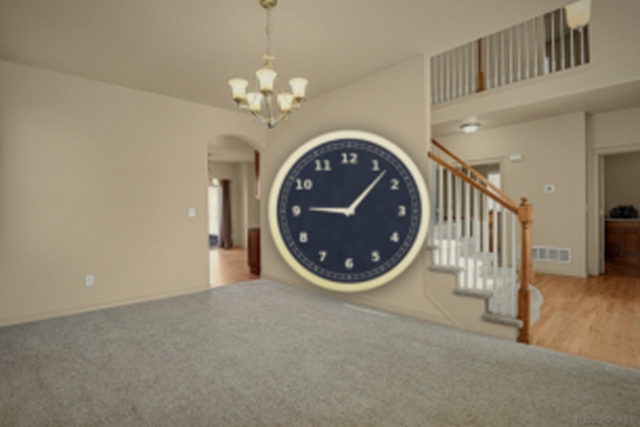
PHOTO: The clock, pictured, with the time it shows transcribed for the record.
9:07
